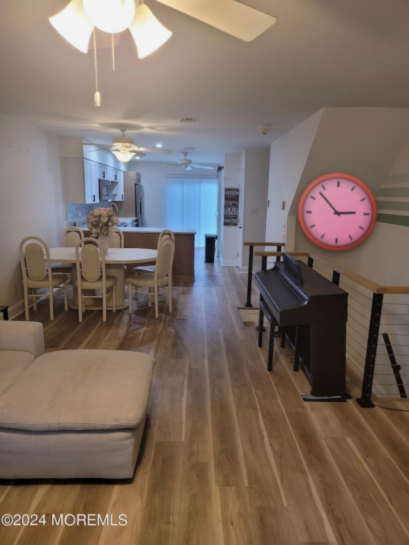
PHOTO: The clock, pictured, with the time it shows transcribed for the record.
2:53
